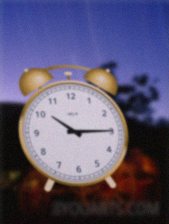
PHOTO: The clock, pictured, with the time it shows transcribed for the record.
10:15
